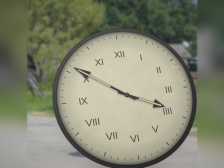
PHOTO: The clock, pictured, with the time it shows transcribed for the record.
3:51
